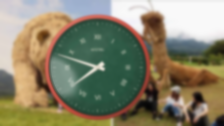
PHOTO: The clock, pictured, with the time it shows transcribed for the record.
7:48
